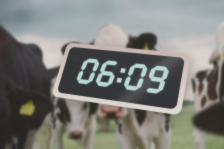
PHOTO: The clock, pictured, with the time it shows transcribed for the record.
6:09
